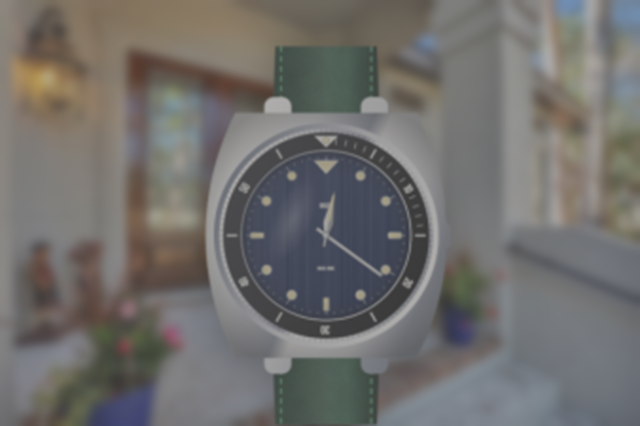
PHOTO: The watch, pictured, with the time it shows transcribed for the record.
12:21
